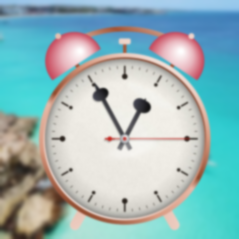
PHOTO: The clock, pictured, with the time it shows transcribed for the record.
12:55:15
